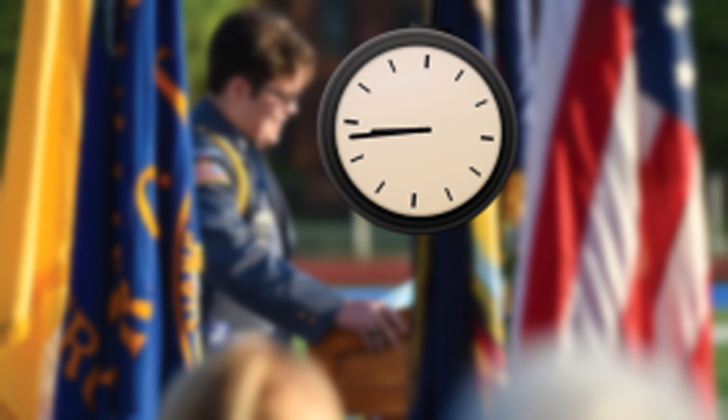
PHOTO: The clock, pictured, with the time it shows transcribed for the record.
8:43
